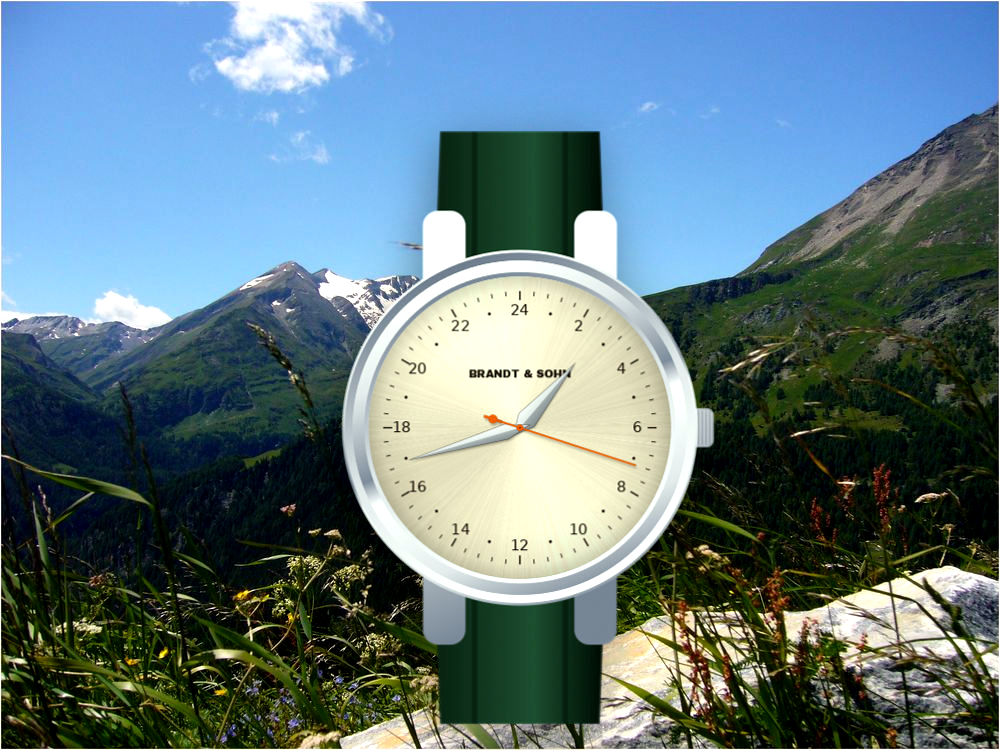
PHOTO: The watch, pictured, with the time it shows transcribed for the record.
2:42:18
